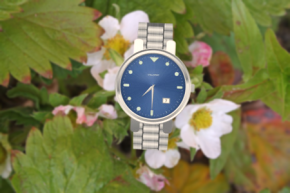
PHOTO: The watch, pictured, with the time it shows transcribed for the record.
7:30
